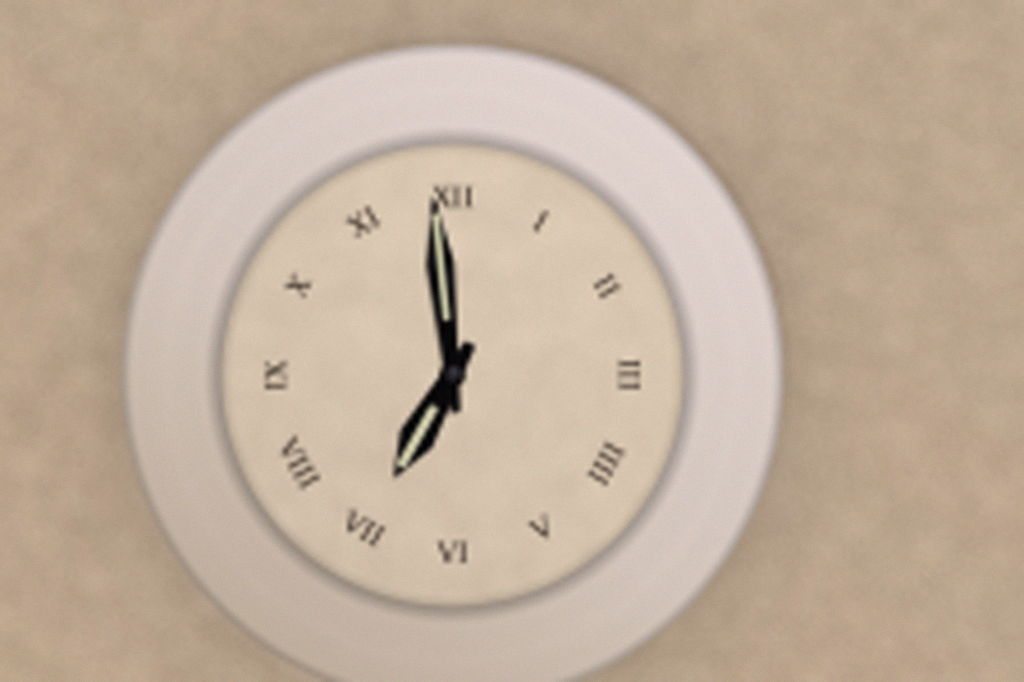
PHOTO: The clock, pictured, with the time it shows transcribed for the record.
6:59
